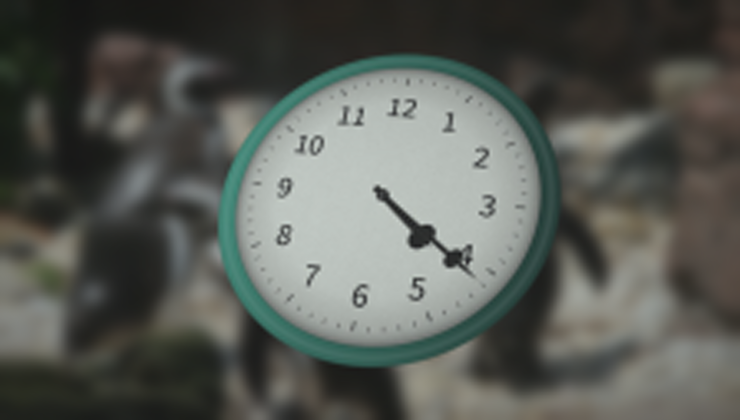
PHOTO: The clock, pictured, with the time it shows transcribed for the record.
4:21
